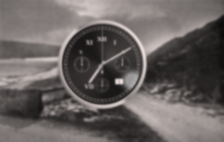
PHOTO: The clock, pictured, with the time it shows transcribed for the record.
7:10
